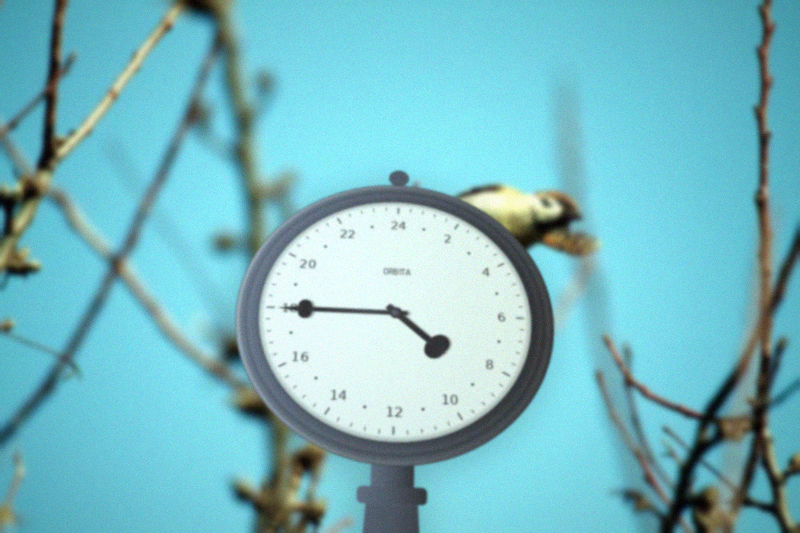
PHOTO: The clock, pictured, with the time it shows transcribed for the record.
8:45
